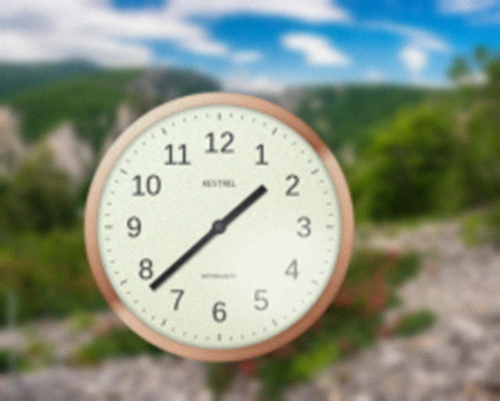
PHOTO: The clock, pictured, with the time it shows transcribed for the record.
1:38
